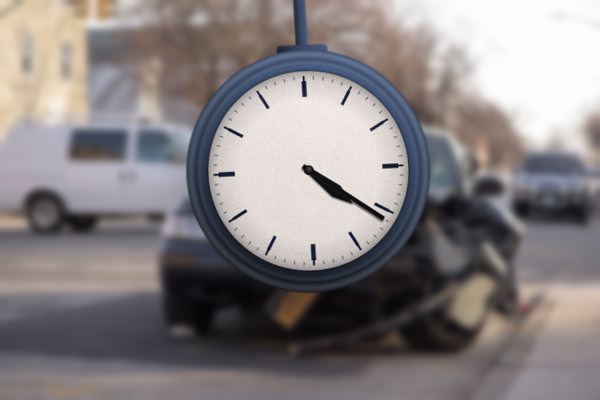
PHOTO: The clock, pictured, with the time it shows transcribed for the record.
4:21
